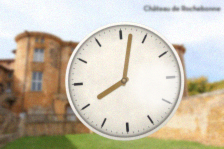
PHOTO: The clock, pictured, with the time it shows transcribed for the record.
8:02
